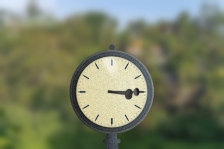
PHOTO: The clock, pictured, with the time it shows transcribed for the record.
3:15
